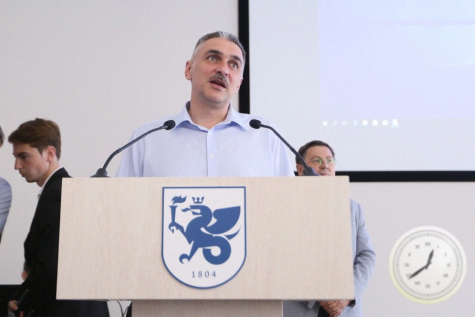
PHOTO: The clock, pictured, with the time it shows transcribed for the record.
12:39
